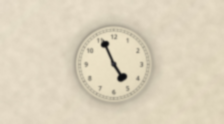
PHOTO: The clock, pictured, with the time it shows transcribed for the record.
4:56
